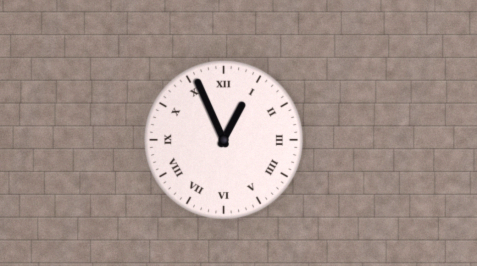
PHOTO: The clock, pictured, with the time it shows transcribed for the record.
12:56
